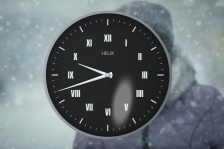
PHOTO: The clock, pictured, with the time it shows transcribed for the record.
9:42
